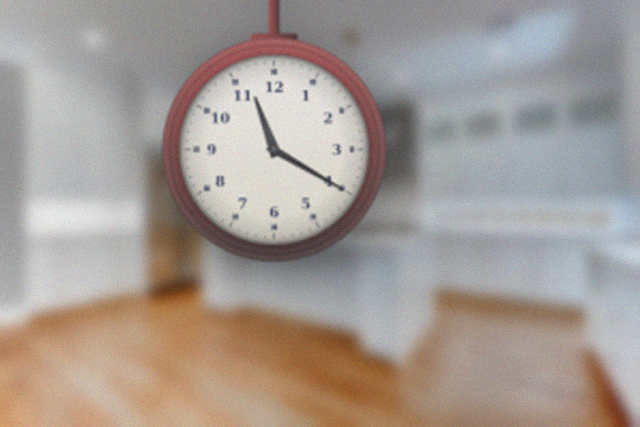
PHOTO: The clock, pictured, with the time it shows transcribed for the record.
11:20
